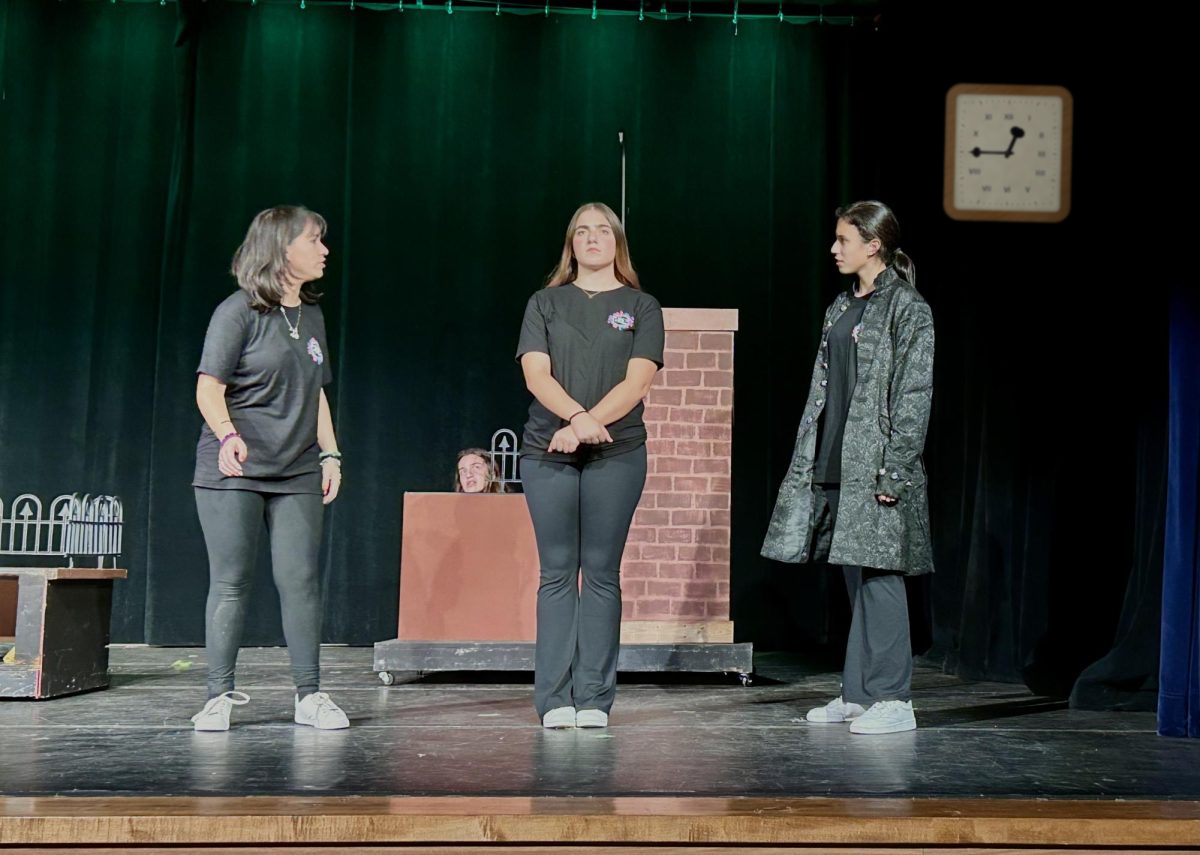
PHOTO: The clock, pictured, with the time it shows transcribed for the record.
12:45
